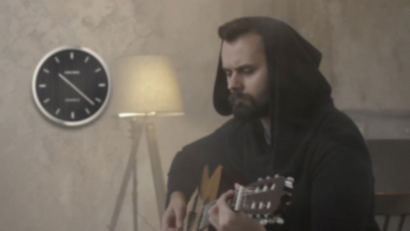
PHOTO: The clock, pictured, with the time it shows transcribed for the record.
10:22
